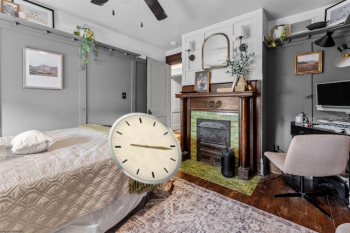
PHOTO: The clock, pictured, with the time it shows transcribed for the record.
9:16
